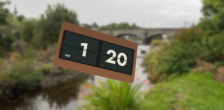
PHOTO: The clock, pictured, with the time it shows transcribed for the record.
1:20
